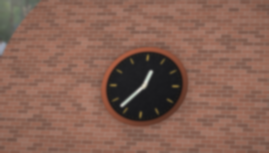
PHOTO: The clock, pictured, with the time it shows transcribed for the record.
12:37
